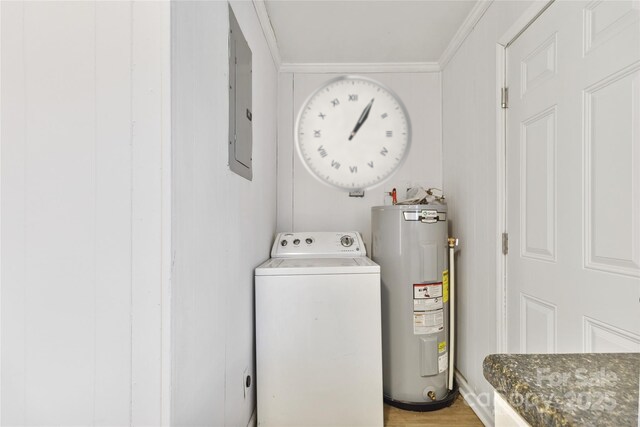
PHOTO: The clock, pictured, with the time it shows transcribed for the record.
1:05
